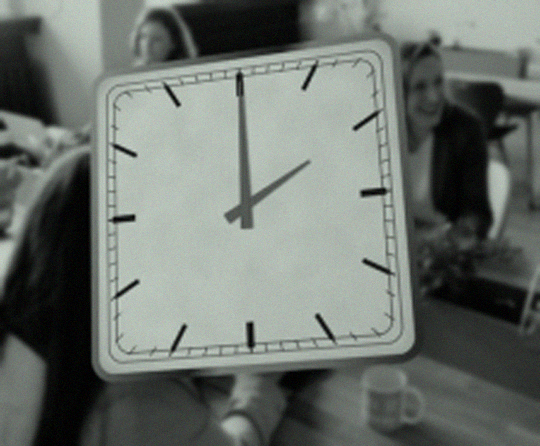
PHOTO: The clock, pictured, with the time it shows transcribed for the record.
2:00
